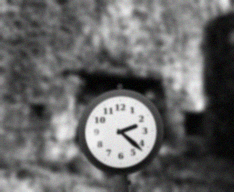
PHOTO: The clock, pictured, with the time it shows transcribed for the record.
2:22
